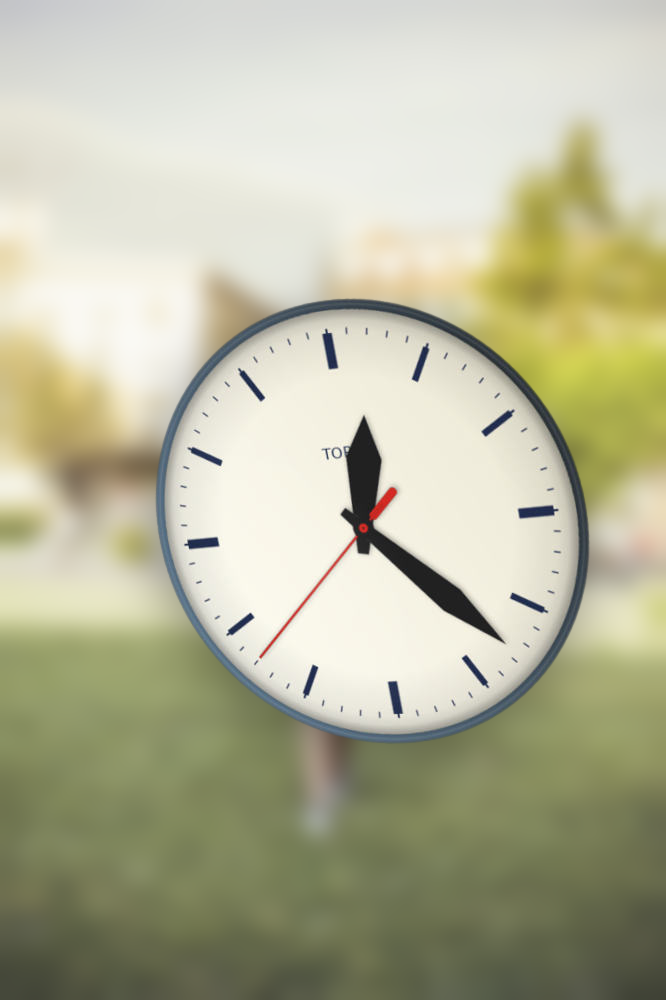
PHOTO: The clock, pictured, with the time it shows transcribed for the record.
12:22:38
